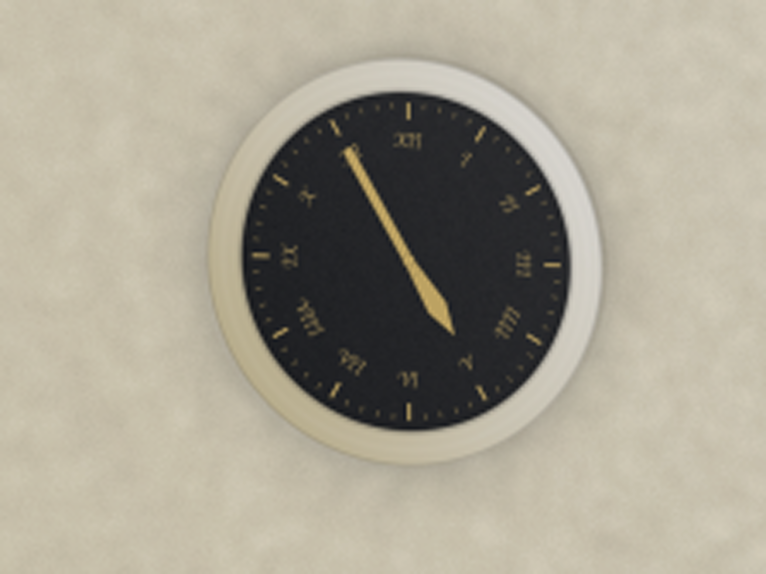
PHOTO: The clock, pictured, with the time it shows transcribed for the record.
4:55
